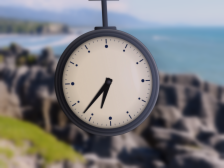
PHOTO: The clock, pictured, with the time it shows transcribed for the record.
6:37
